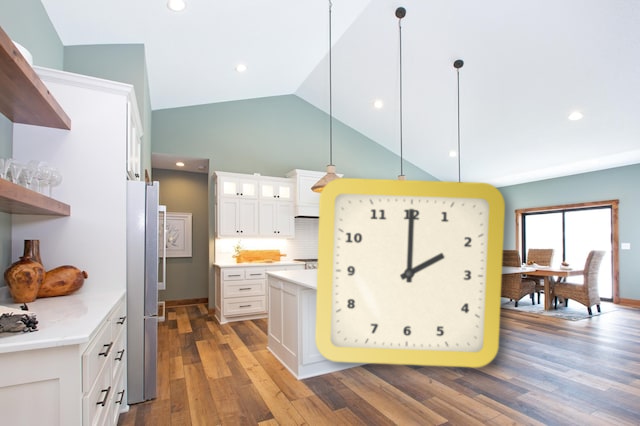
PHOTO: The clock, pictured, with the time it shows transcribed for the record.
2:00
